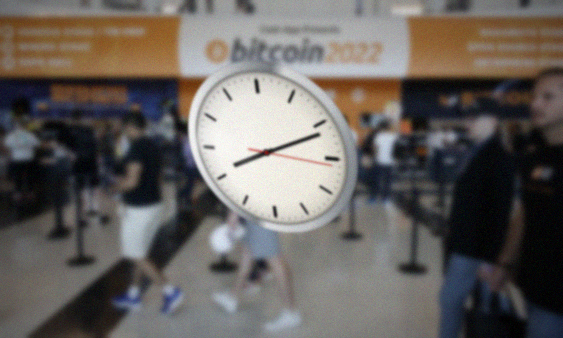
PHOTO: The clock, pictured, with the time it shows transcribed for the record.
8:11:16
